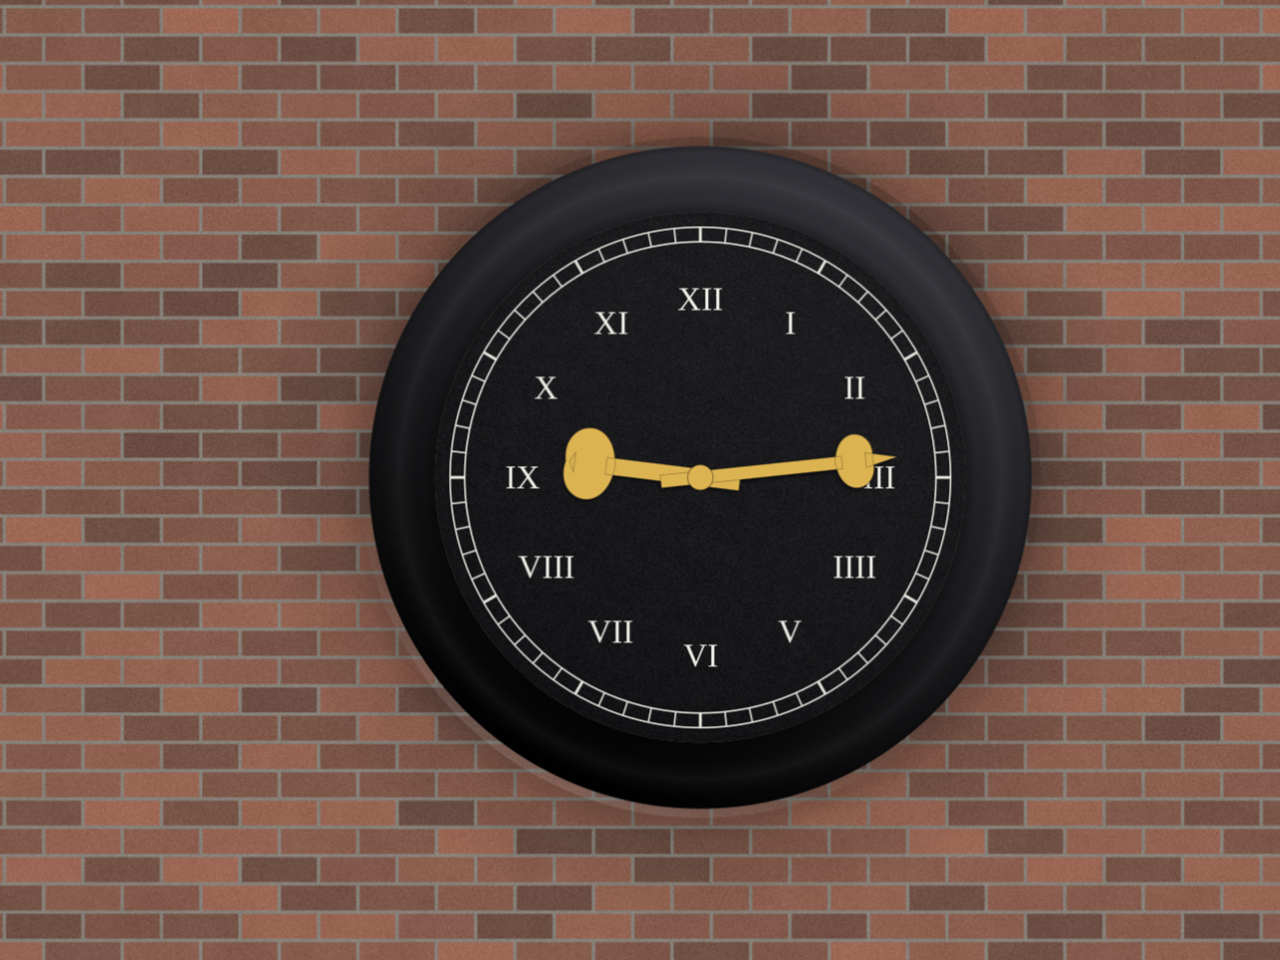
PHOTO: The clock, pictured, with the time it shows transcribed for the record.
9:14
